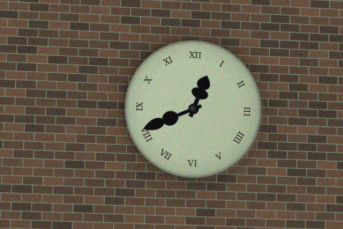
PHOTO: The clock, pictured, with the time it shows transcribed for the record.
12:41
